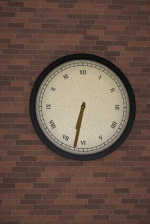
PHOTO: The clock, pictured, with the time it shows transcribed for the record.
6:32
